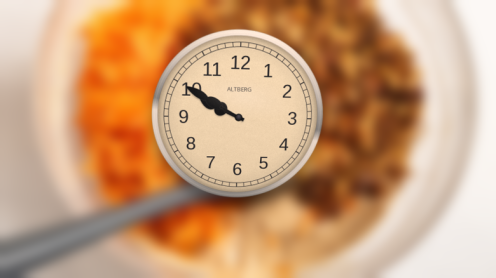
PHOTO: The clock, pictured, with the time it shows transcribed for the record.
9:50
